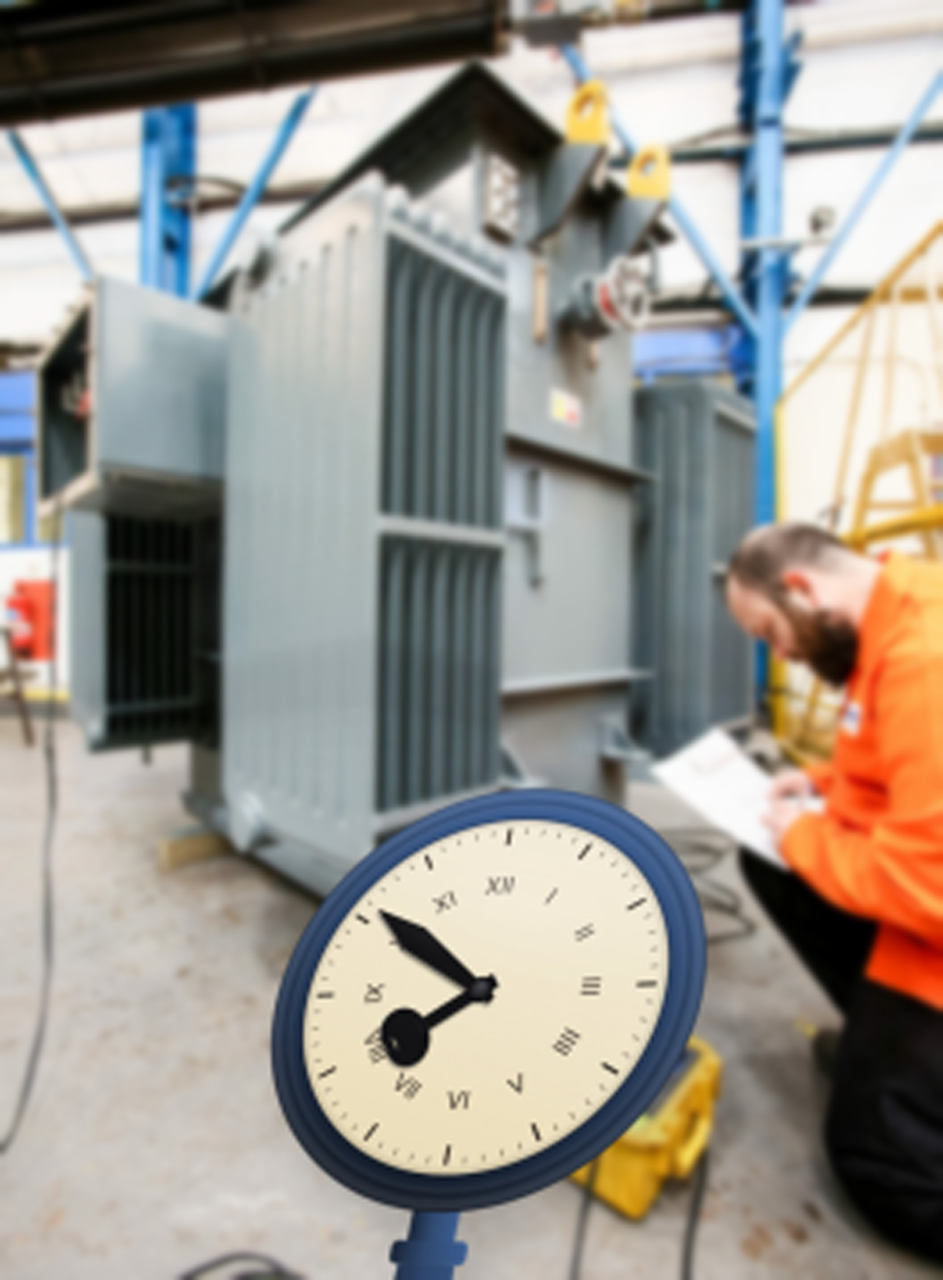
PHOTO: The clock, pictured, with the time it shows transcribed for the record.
7:51
